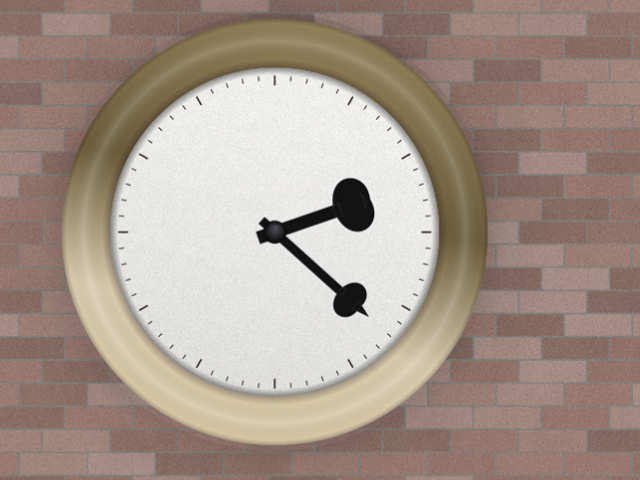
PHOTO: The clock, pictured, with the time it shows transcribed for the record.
2:22
